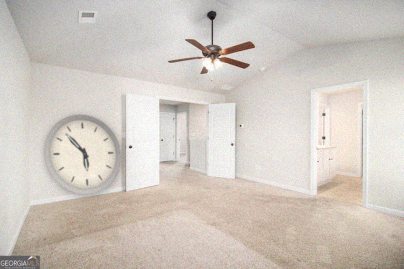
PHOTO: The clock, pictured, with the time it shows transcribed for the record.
5:53
